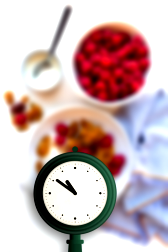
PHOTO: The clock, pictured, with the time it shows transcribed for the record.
10:51
